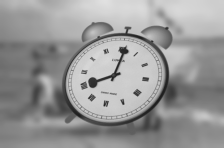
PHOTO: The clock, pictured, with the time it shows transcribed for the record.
8:01
